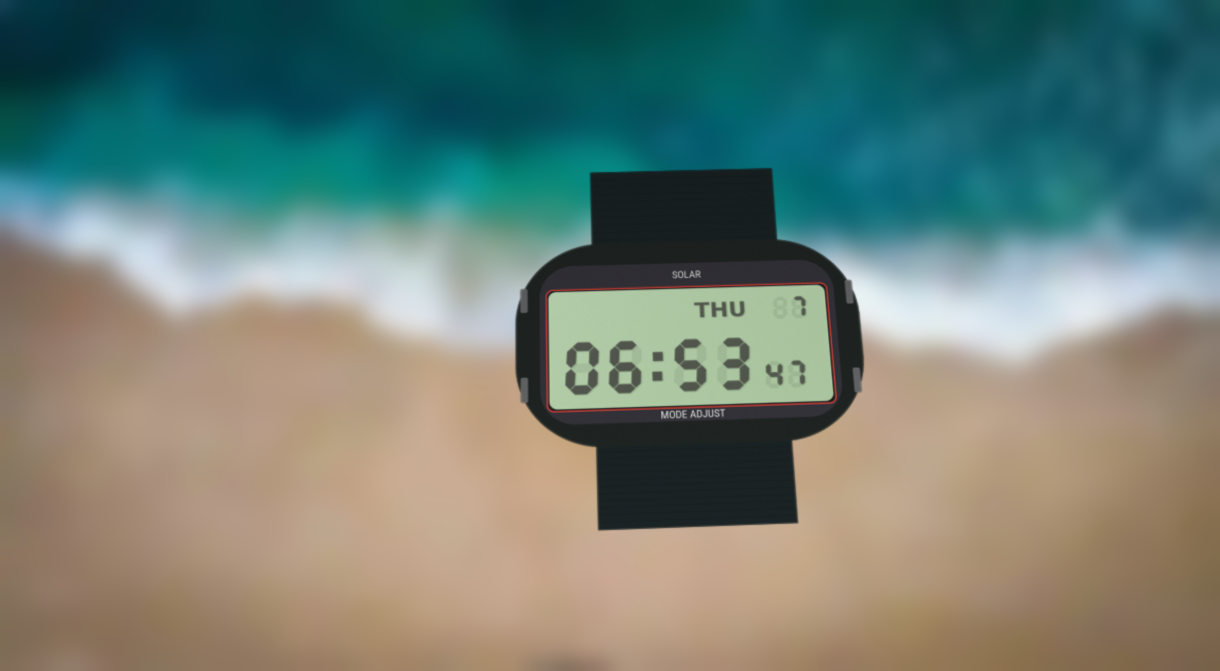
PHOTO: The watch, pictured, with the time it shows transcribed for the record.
6:53:47
